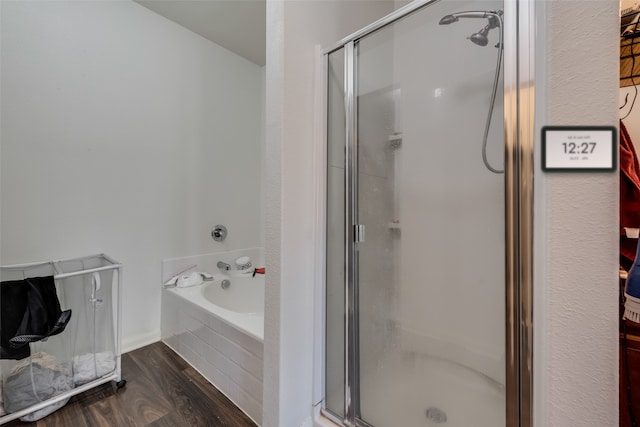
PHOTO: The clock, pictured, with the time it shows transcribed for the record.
12:27
